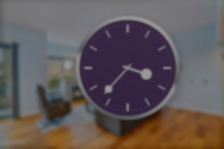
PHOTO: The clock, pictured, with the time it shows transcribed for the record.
3:37
